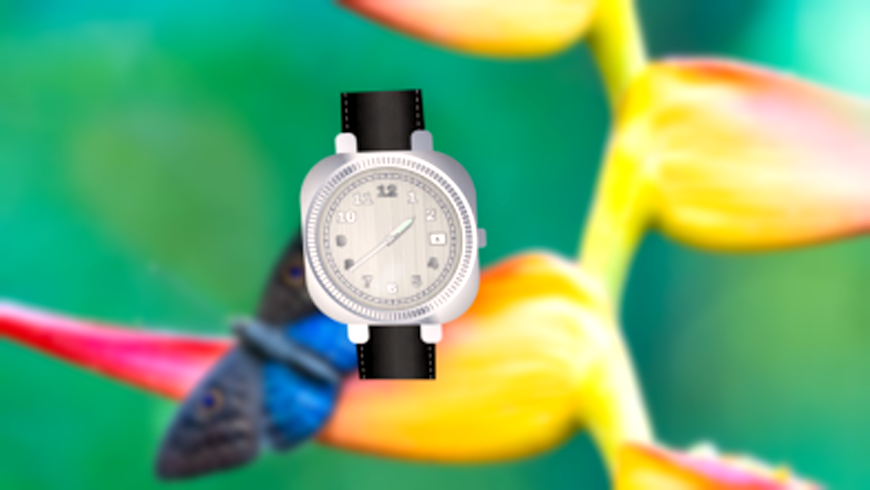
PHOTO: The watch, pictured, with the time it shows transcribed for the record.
1:39
